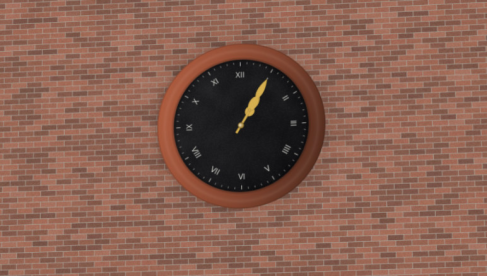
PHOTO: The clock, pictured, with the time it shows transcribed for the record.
1:05
